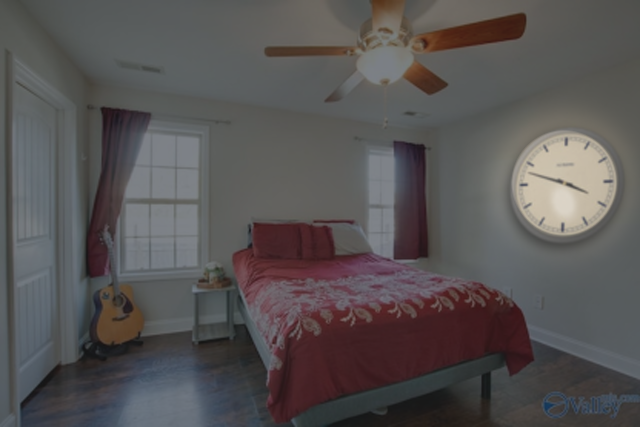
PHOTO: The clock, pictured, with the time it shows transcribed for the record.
3:48
